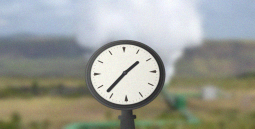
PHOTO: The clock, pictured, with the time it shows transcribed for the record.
1:37
